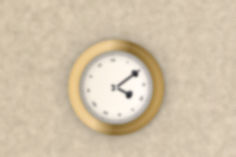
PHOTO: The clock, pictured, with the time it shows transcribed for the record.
4:10
